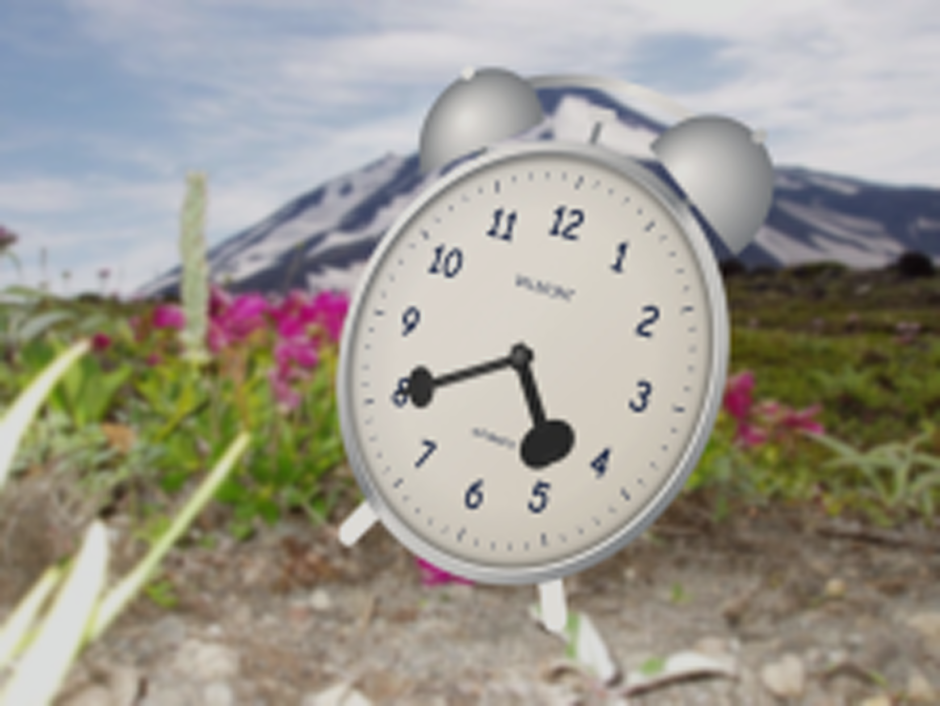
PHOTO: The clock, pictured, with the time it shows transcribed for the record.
4:40
